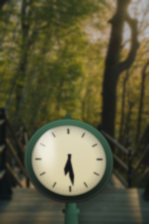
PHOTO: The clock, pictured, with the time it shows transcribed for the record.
6:29
